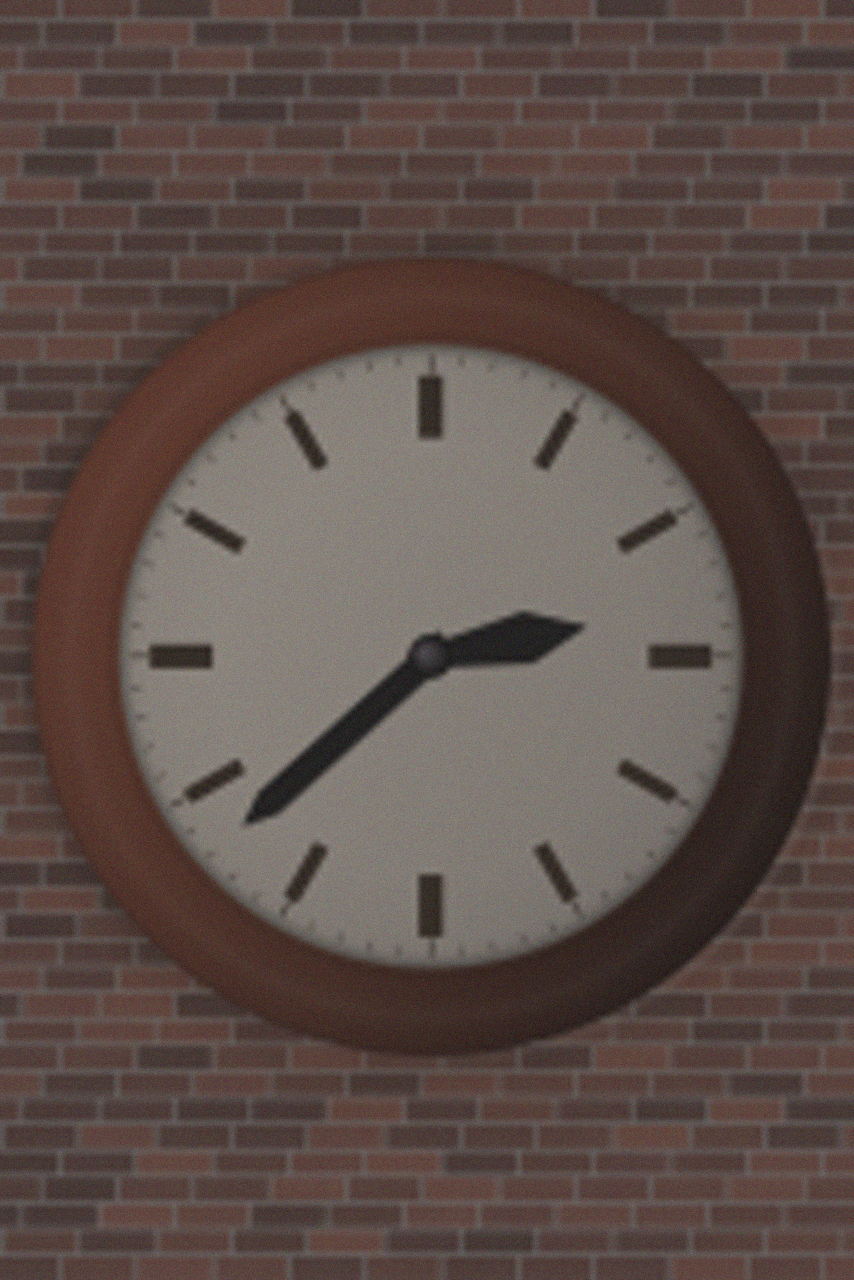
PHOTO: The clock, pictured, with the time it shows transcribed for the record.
2:38
